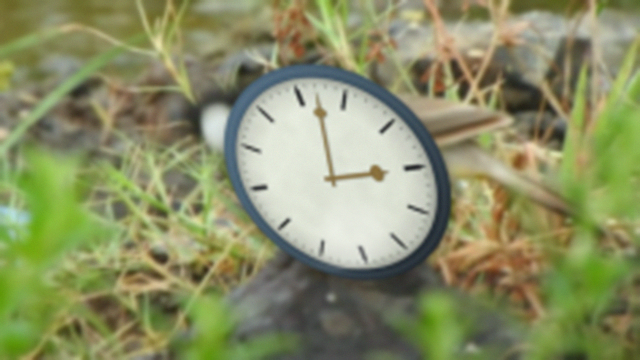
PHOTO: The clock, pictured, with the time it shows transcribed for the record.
3:02
